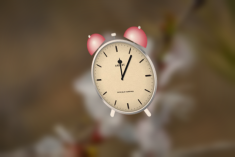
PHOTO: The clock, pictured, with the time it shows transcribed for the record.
12:06
